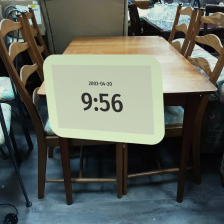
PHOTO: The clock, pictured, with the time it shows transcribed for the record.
9:56
